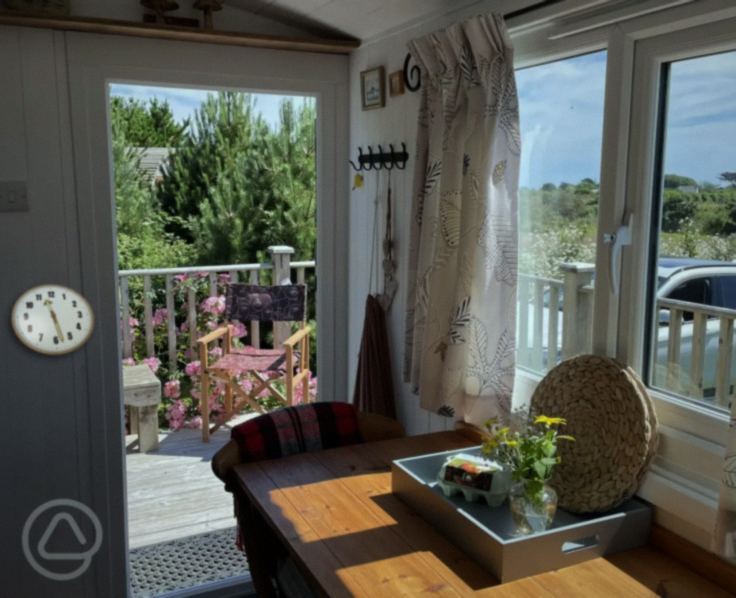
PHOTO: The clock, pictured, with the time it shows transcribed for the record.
11:28
